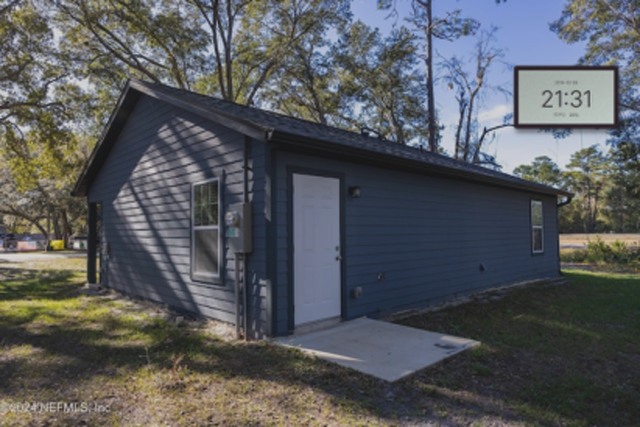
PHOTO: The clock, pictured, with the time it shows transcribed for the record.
21:31
